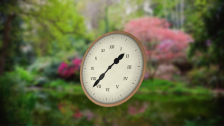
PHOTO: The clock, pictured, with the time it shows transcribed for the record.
1:37
